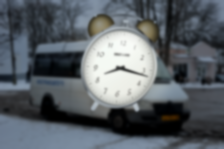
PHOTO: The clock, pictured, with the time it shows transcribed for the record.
8:17
